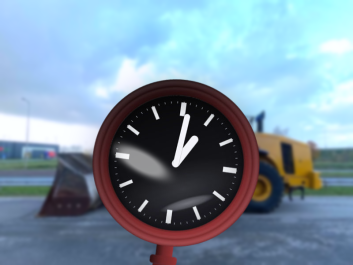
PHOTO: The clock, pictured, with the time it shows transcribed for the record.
1:01
